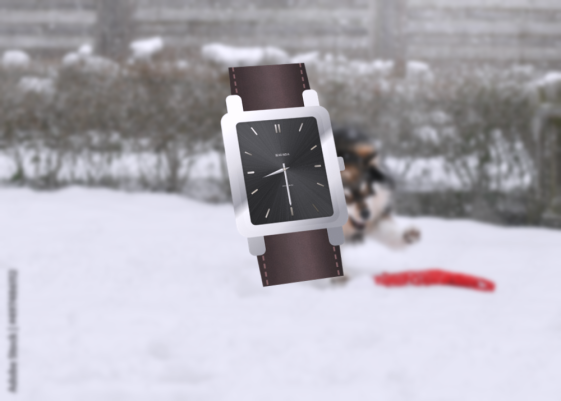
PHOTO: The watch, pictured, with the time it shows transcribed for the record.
8:30
